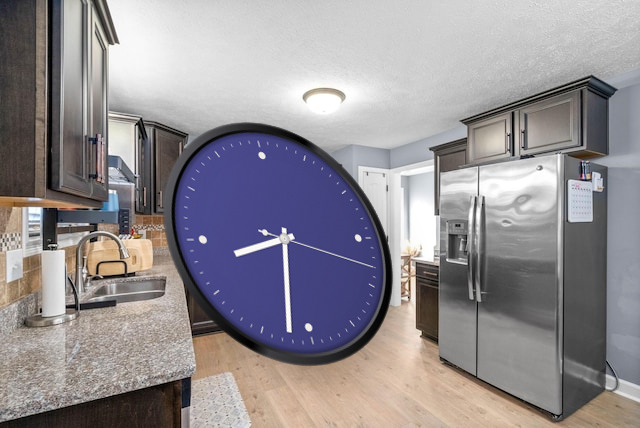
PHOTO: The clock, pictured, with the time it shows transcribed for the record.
8:32:18
